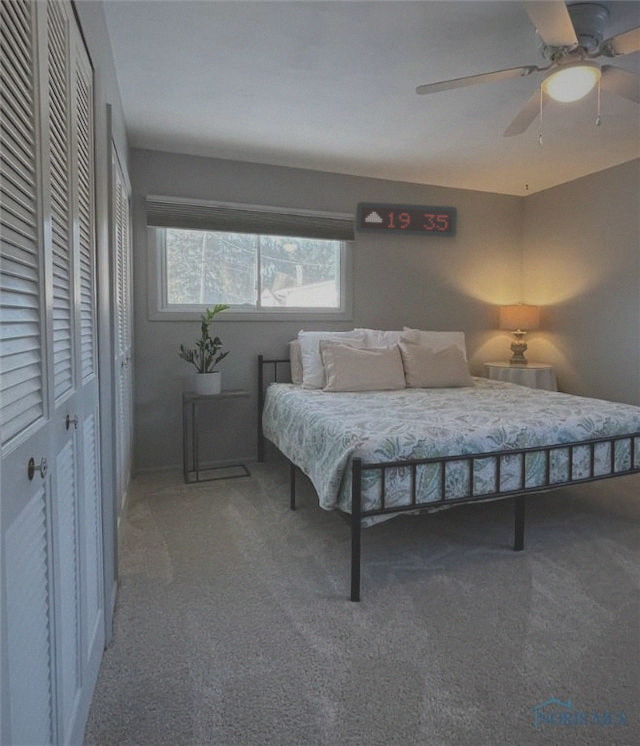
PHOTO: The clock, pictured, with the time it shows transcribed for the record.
19:35
